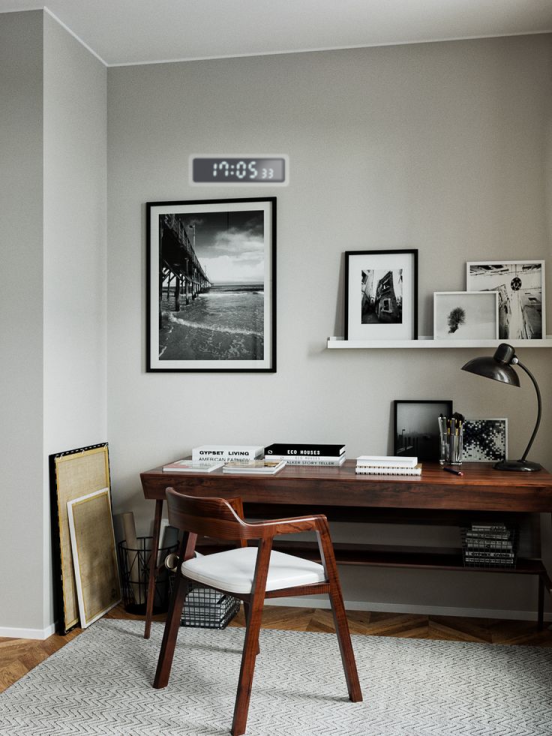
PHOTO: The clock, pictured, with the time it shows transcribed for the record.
17:05:33
